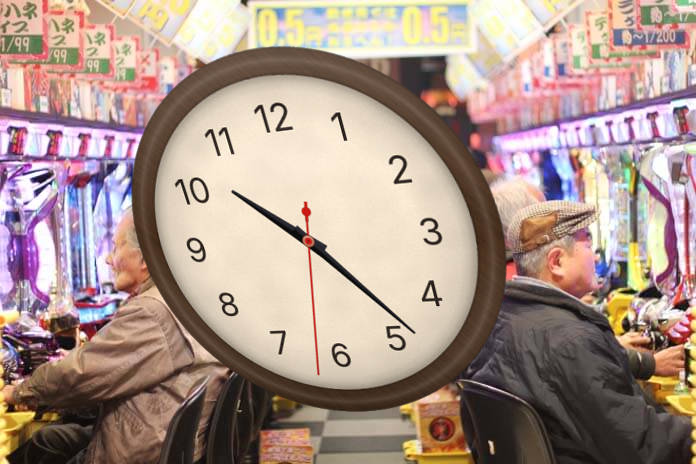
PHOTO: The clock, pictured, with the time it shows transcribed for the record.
10:23:32
